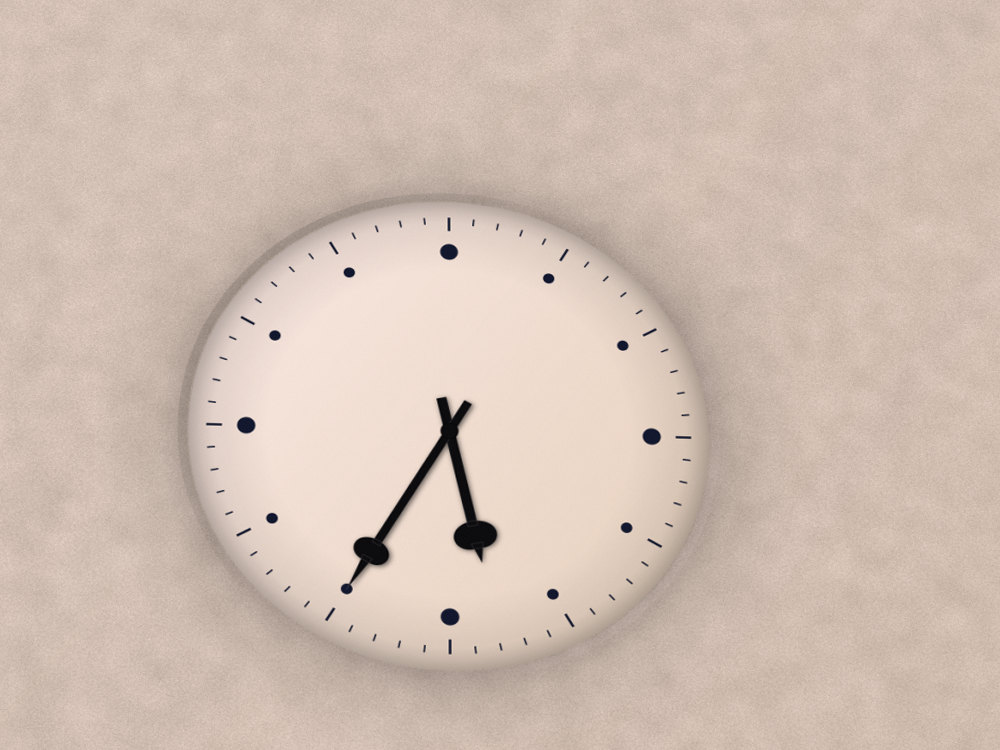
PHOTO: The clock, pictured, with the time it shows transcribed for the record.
5:35
